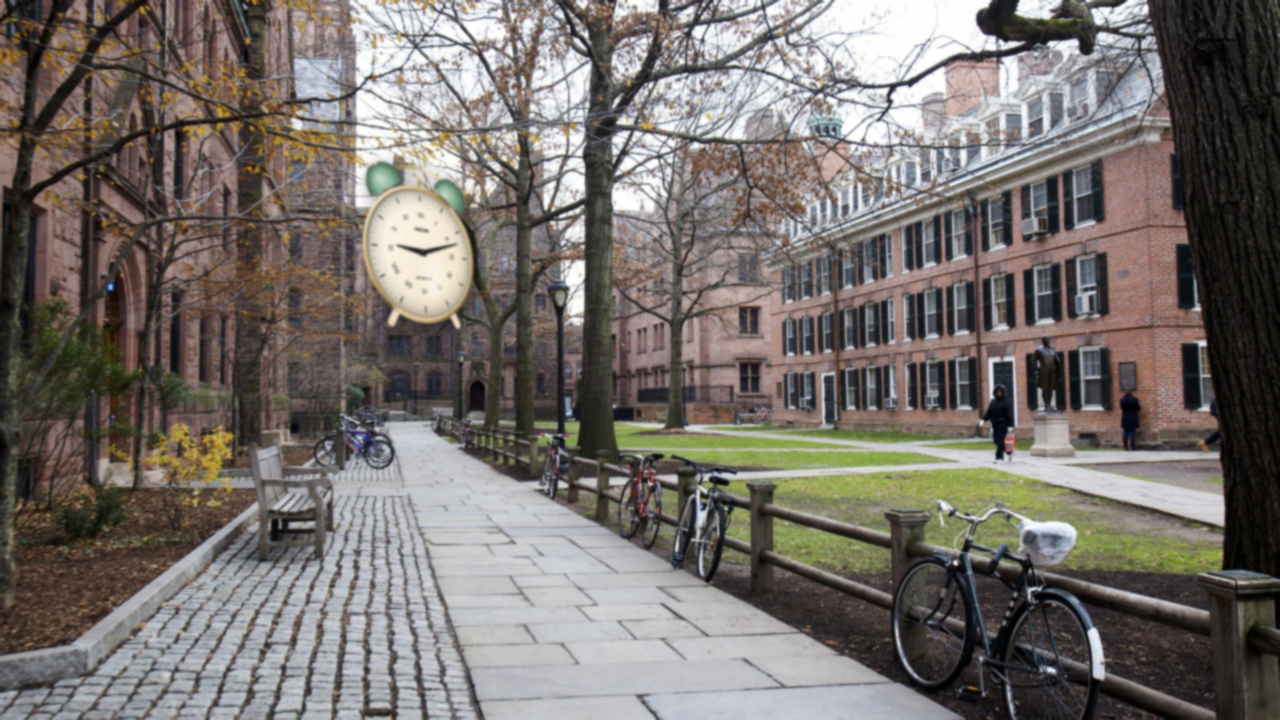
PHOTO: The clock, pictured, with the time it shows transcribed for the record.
9:12
